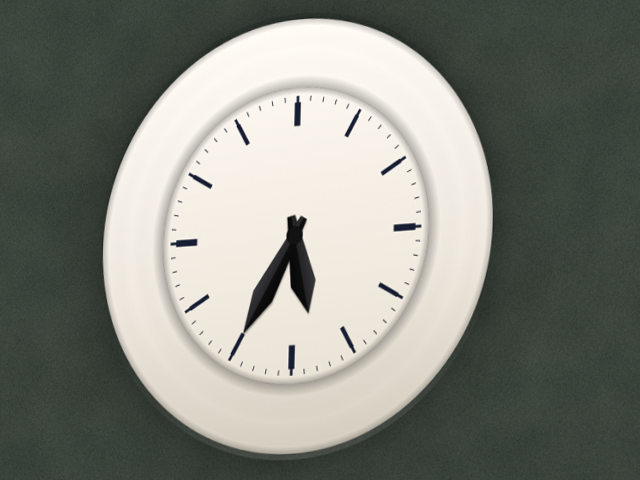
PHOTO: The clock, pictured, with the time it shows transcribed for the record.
5:35
